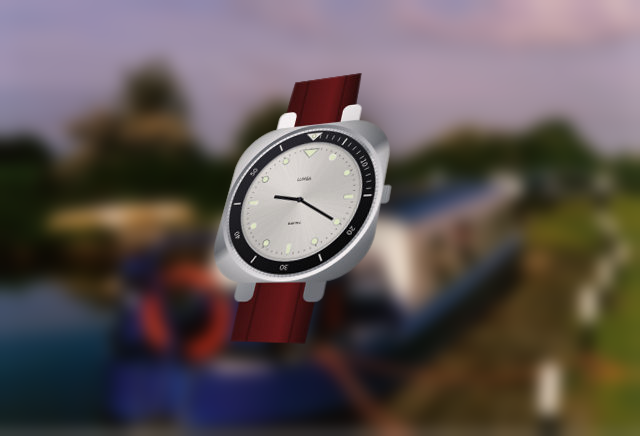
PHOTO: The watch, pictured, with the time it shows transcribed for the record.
9:20
